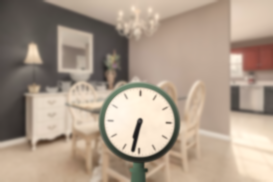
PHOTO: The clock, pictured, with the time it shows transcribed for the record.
6:32
